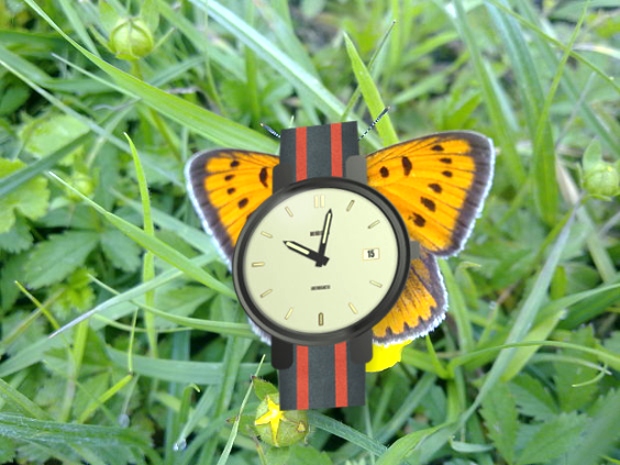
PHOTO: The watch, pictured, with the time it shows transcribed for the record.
10:02
